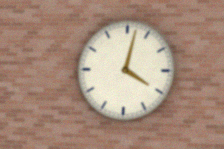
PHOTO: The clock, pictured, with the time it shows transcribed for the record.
4:02
